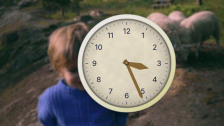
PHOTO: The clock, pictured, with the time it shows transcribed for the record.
3:26
